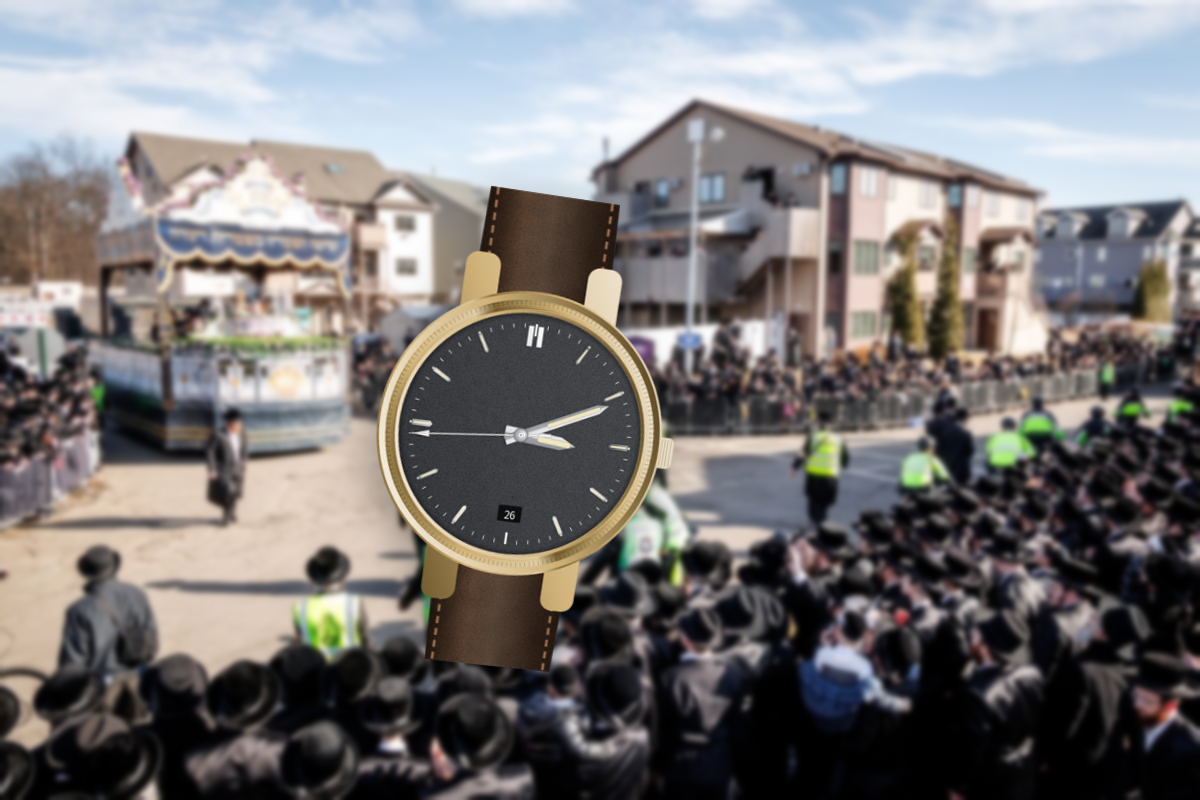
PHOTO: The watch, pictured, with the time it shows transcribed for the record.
3:10:44
